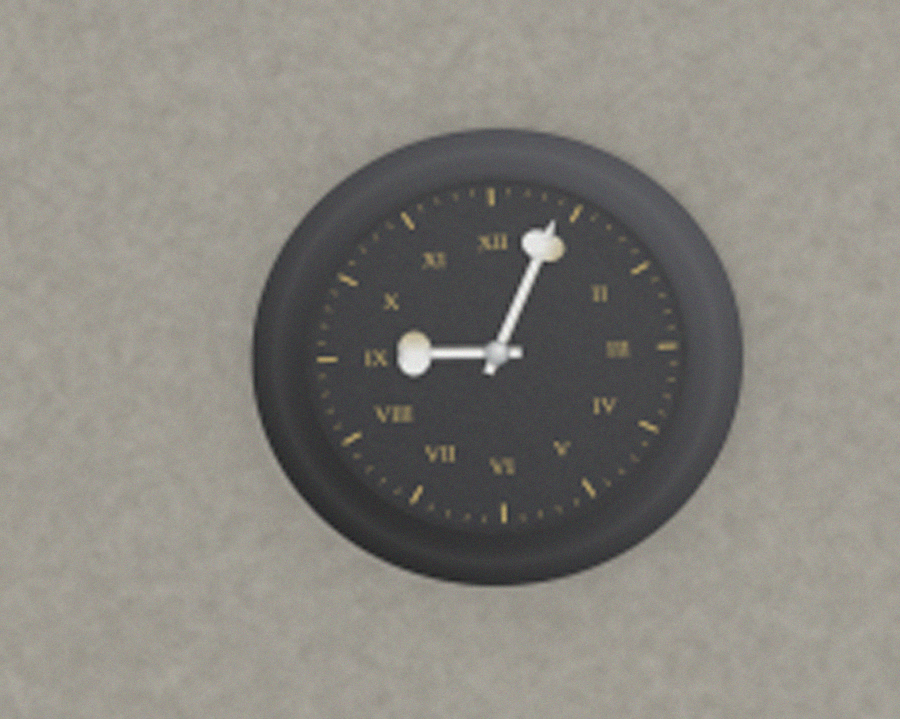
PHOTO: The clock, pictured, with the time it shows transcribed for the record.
9:04
